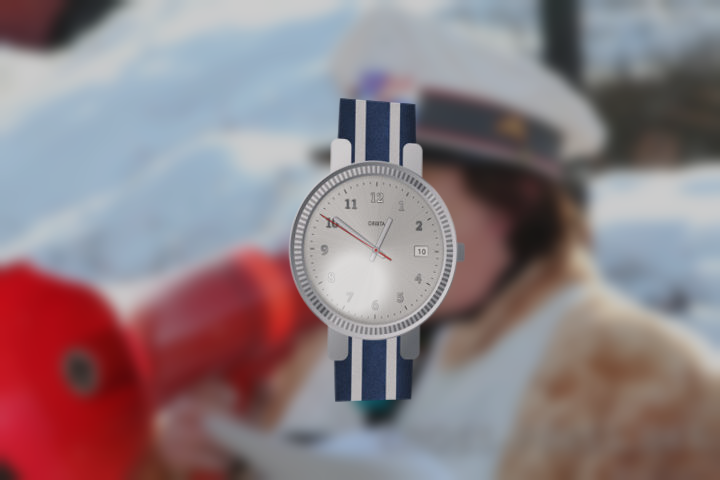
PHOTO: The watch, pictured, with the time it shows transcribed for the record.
12:50:50
